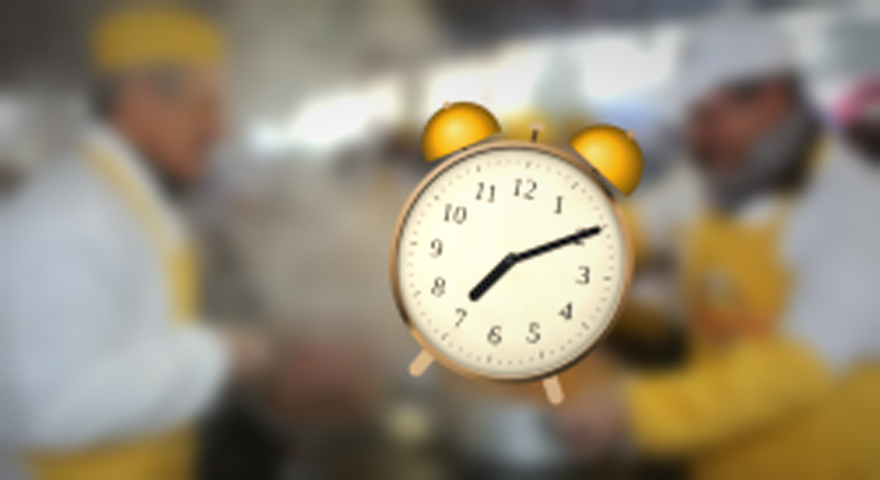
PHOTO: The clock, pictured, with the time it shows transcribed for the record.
7:10
